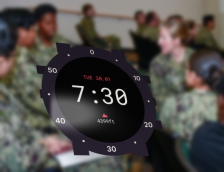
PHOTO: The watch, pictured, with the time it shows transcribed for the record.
7:30
